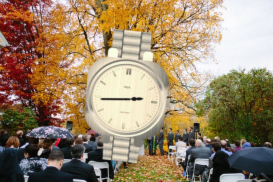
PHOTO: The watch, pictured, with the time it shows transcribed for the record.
2:44
